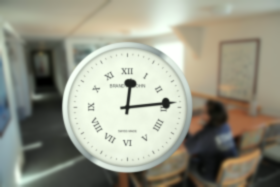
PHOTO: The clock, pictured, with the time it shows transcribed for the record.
12:14
